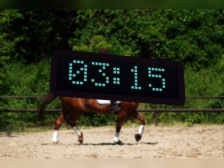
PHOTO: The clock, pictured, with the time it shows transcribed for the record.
3:15
